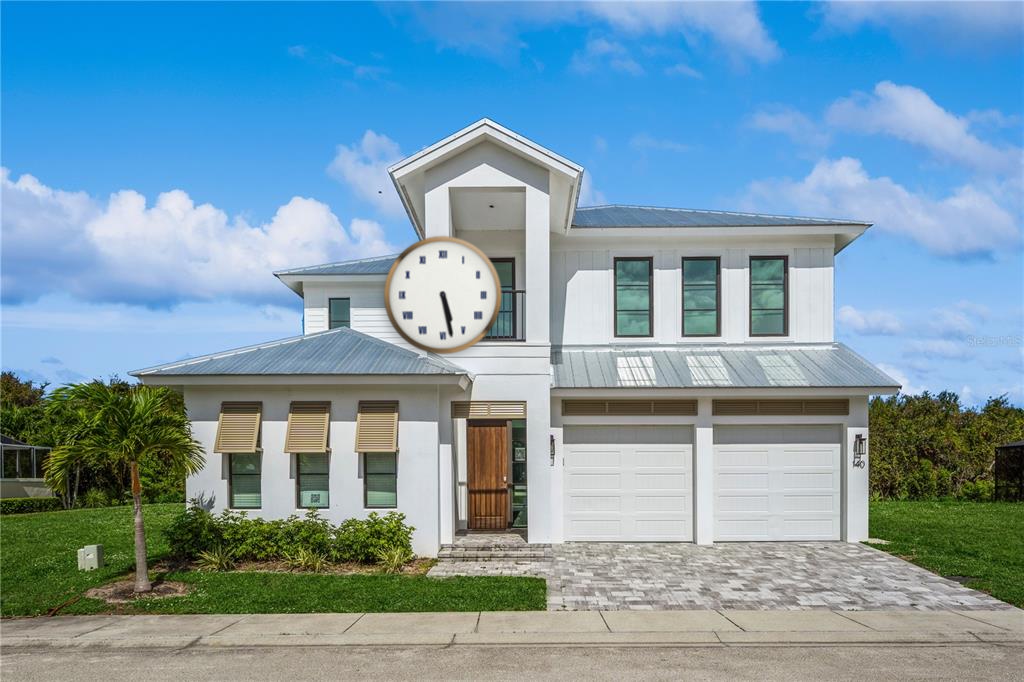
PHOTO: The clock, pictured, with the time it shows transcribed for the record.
5:28
